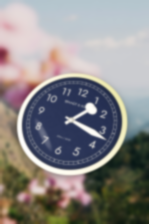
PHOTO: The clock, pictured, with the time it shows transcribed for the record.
1:17
